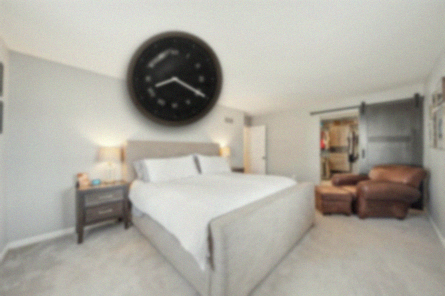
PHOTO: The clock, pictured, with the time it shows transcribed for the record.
8:20
